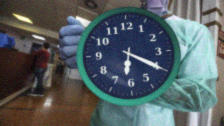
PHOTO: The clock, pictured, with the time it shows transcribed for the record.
6:20
